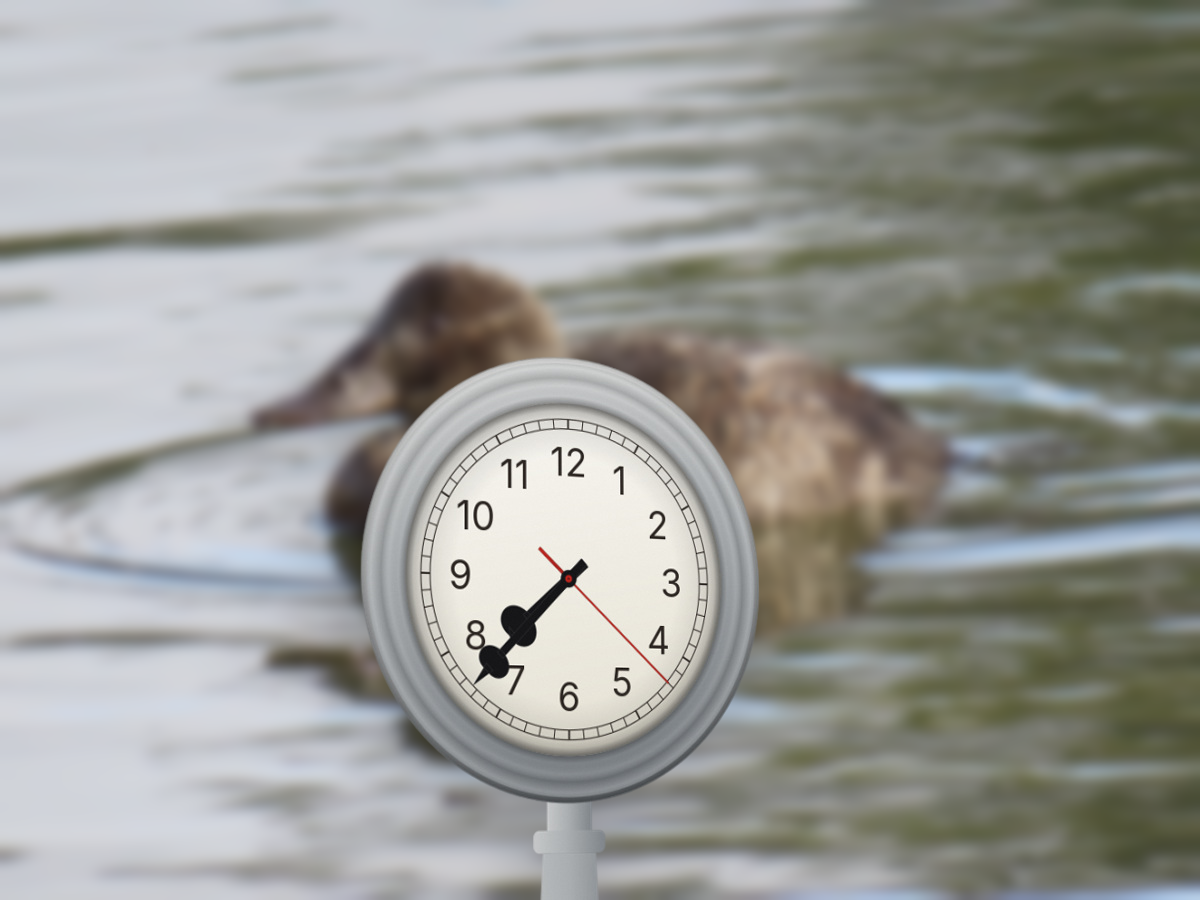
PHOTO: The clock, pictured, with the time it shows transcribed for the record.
7:37:22
